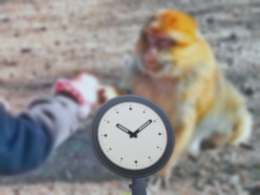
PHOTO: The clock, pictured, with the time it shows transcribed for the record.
10:09
